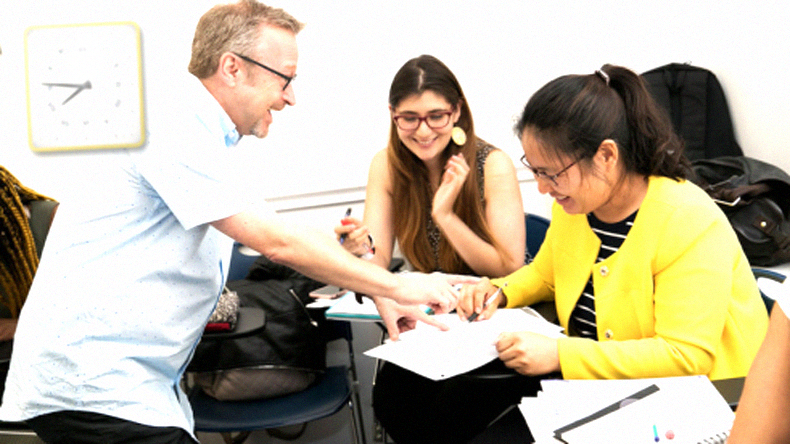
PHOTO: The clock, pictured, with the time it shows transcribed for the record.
7:46
